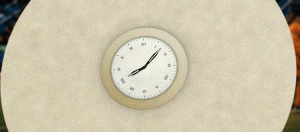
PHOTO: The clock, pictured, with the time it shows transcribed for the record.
8:07
